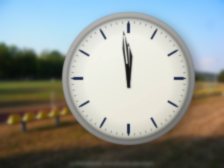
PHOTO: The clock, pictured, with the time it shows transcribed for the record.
11:59
